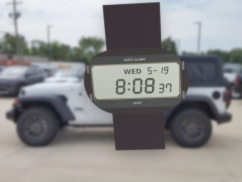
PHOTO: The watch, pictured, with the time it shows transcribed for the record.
8:08:37
